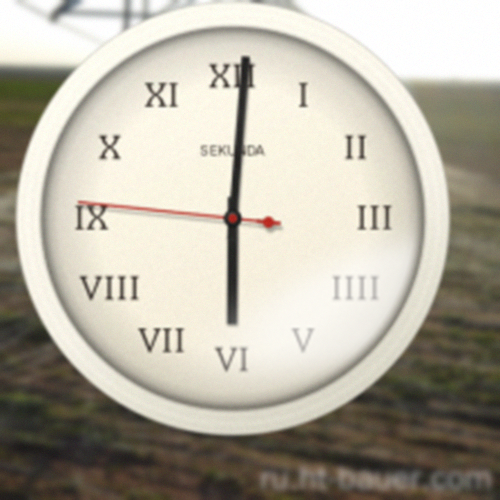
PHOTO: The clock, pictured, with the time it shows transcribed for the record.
6:00:46
